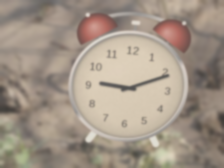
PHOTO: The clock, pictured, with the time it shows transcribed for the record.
9:11
